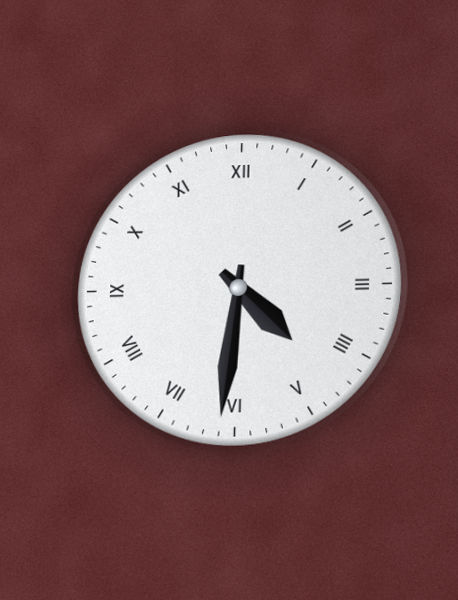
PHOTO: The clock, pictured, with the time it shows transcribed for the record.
4:31
